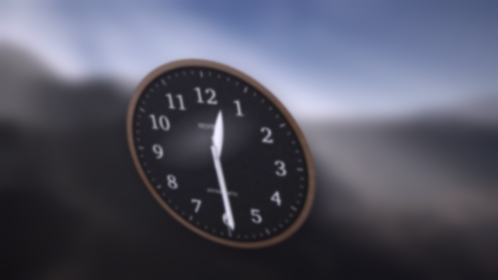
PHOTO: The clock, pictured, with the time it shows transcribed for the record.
12:29:30
